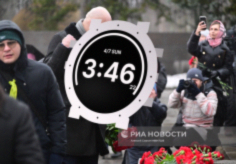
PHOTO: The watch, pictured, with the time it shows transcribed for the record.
3:46
